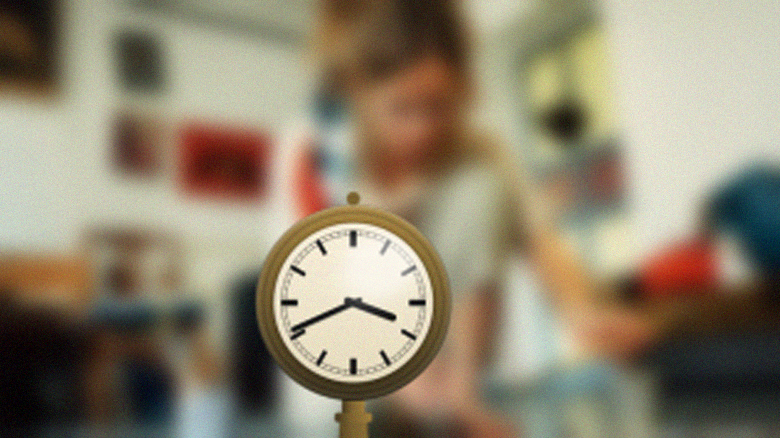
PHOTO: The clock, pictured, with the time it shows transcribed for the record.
3:41
